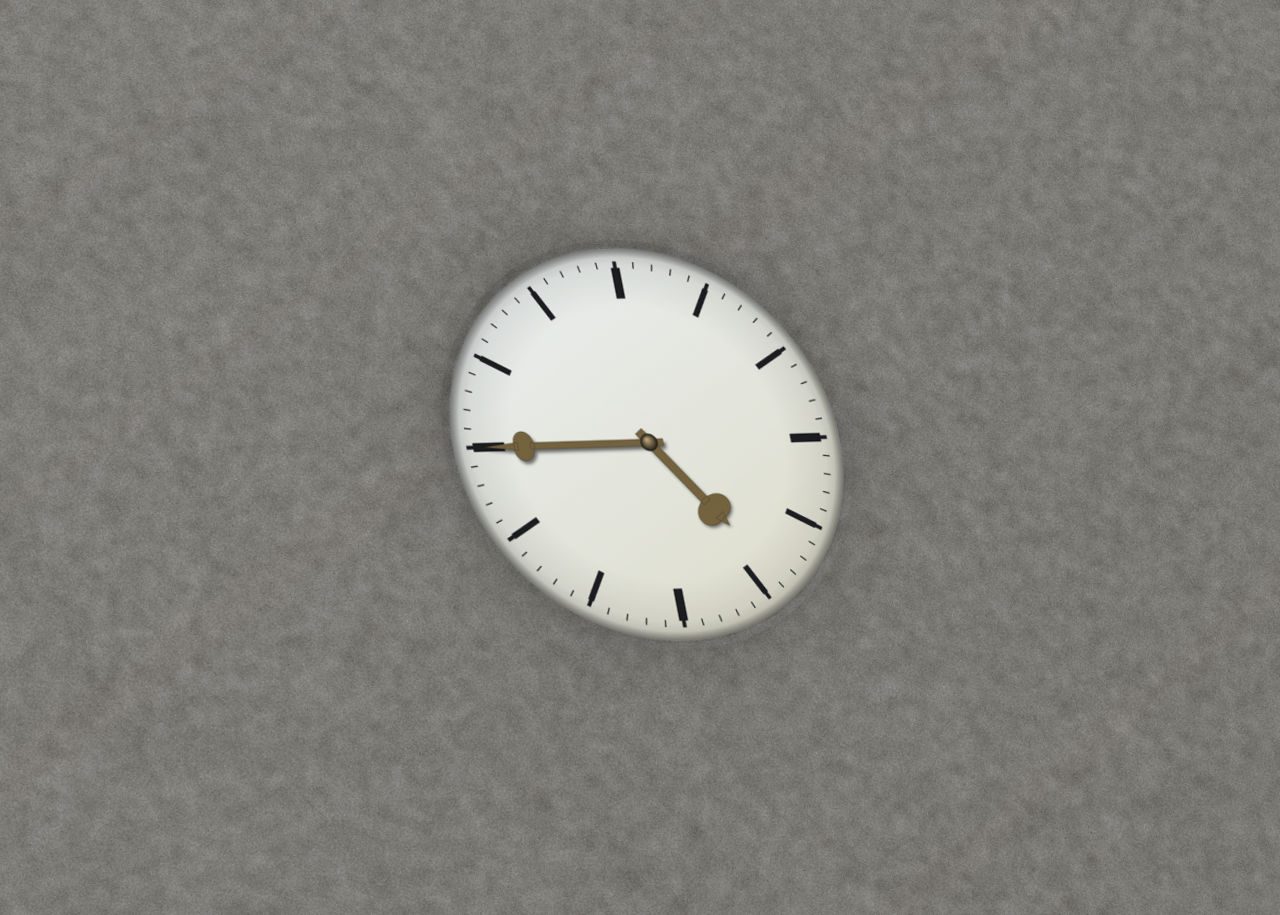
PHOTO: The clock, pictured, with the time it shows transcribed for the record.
4:45
